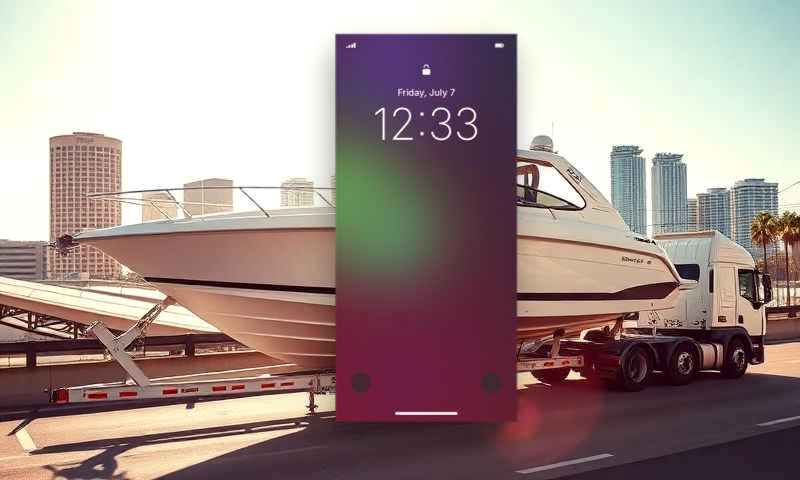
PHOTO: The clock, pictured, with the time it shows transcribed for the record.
12:33
